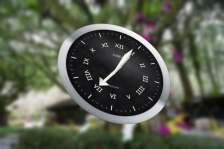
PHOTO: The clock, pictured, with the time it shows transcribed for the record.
7:04
